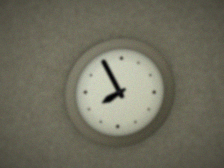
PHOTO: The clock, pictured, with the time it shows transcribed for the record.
7:55
